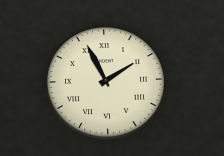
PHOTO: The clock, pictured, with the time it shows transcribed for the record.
1:56
